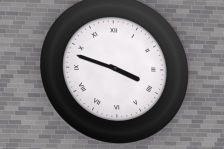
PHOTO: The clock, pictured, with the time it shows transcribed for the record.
3:48
